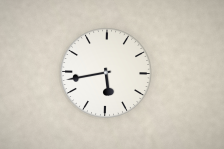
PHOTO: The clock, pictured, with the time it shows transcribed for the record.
5:43
